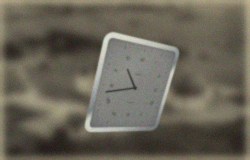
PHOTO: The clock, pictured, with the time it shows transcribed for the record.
10:43
